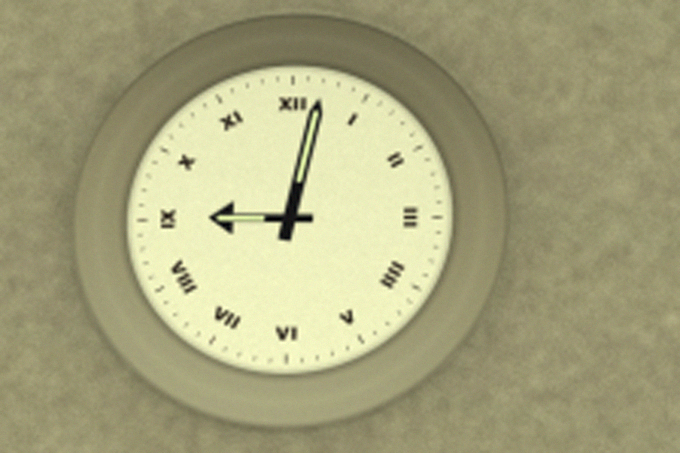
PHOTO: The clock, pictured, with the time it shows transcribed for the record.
9:02
